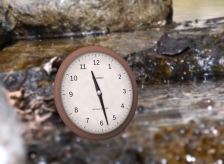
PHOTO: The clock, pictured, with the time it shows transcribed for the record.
11:28
